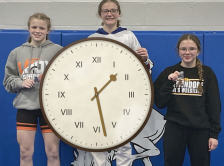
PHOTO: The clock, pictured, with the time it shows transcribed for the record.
1:28
